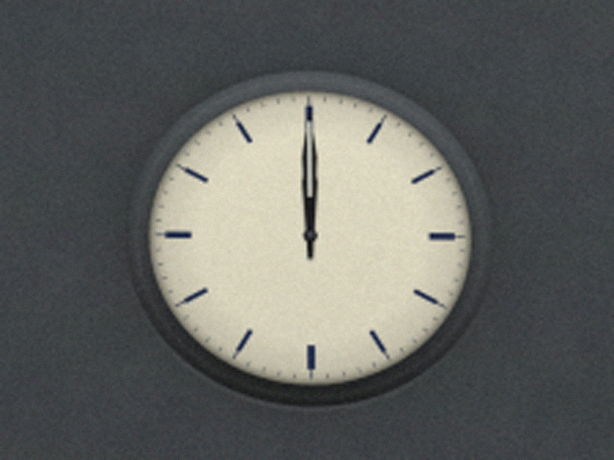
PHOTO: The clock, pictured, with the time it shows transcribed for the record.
12:00
